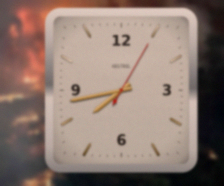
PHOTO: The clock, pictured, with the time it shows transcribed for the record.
7:43:05
